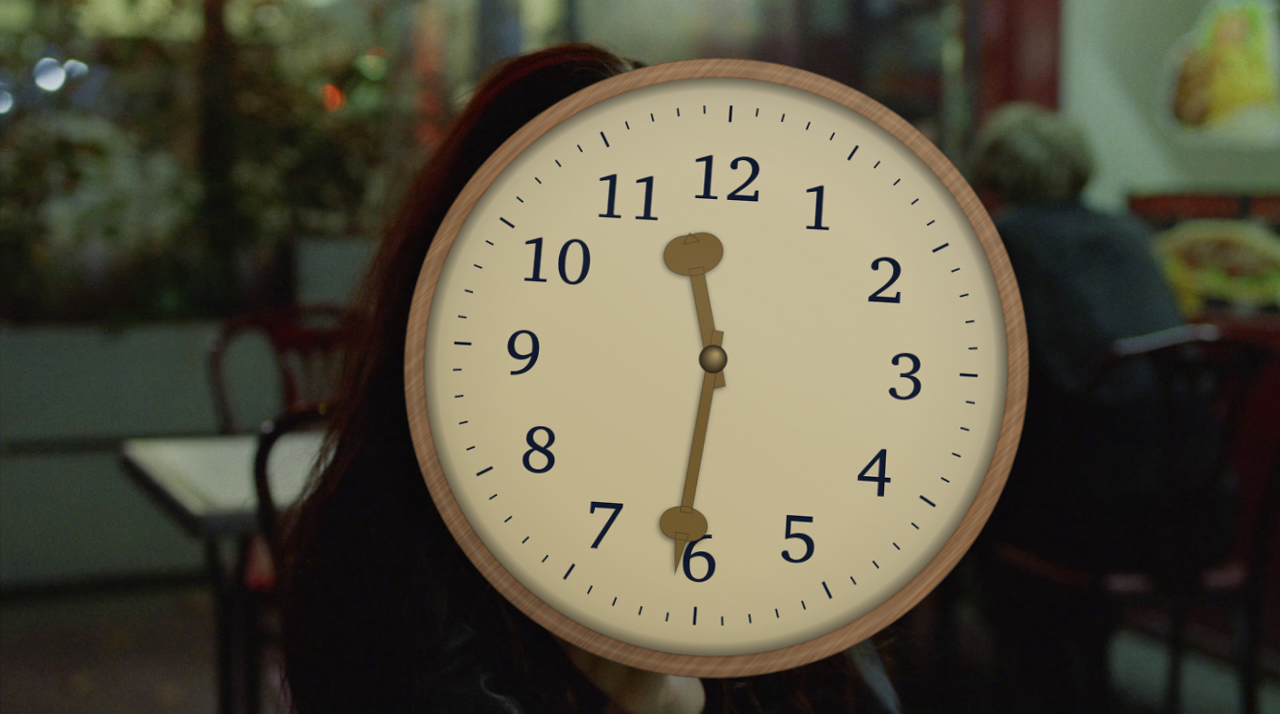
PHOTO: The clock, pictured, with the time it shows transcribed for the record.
11:31
